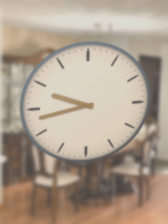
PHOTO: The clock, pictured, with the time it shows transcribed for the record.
9:43
